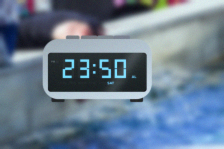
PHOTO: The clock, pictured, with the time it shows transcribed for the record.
23:50
